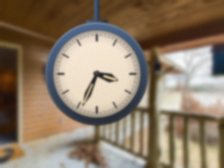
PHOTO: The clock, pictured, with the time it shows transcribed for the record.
3:34
